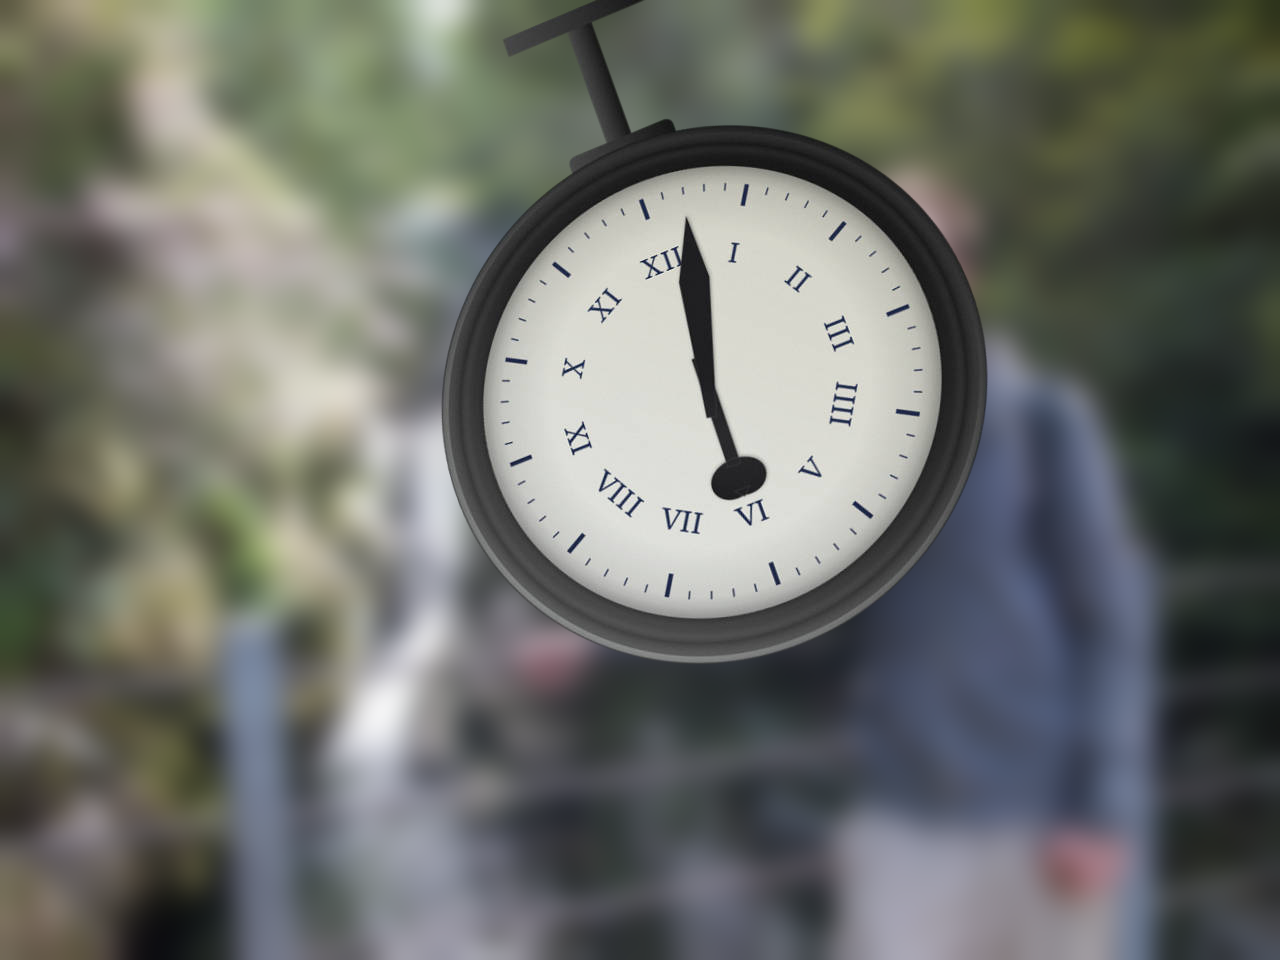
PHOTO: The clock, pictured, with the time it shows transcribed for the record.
6:02
